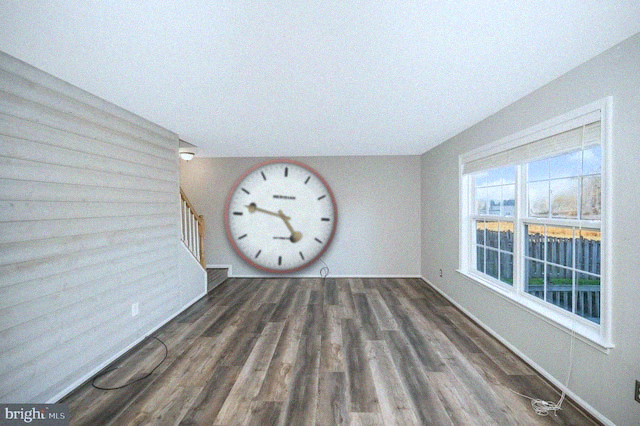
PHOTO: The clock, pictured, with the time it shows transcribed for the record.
4:47
